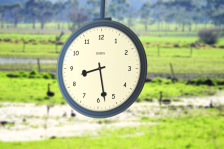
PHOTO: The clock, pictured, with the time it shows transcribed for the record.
8:28
